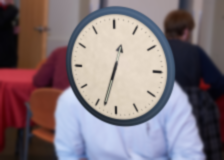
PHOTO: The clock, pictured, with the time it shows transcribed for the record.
12:33
